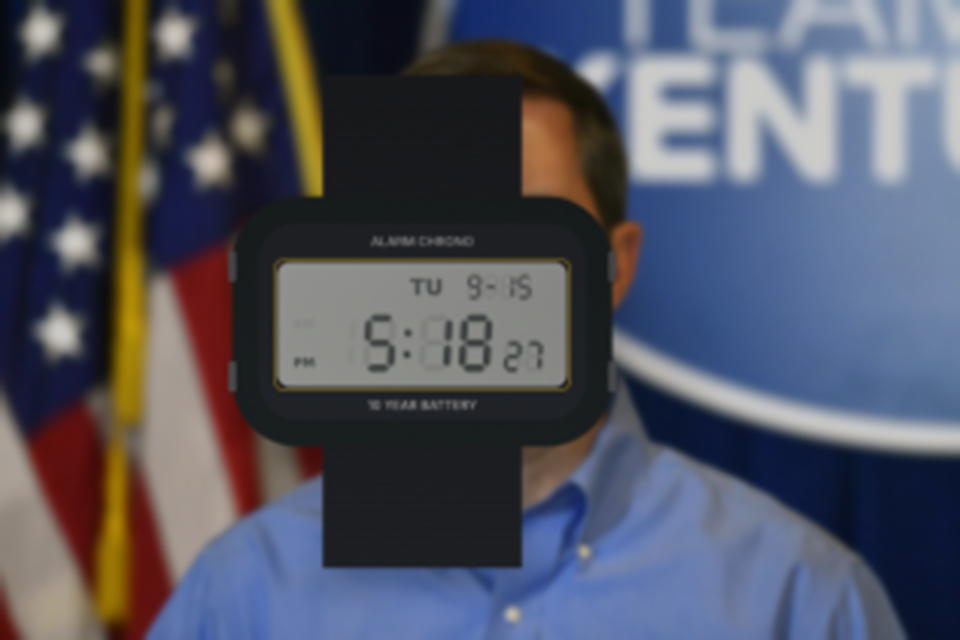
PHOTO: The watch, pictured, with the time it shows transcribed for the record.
5:18:27
